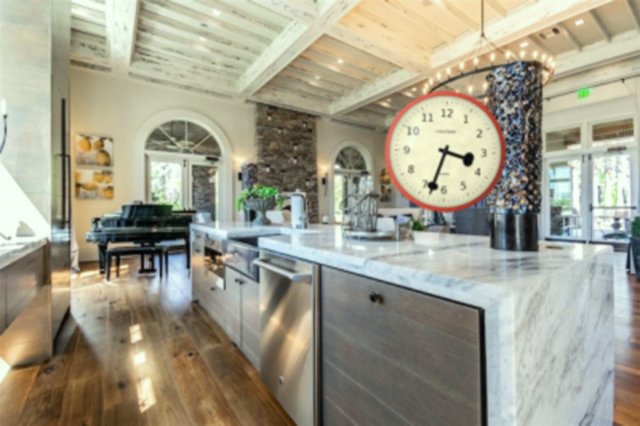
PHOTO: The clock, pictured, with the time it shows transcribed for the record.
3:33
